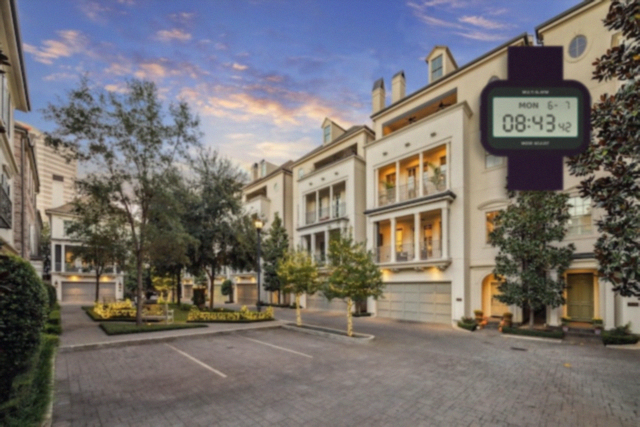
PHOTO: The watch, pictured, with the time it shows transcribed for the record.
8:43
